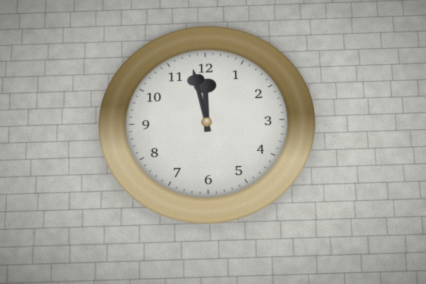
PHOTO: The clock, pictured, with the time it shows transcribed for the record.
11:58
